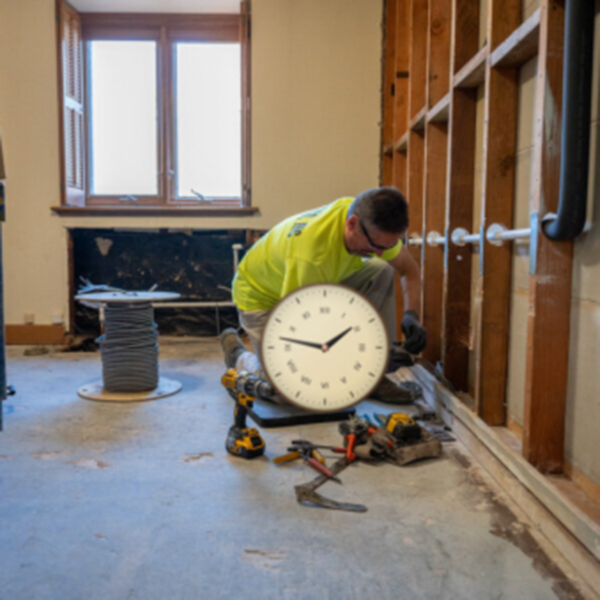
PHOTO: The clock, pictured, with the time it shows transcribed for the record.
1:47
